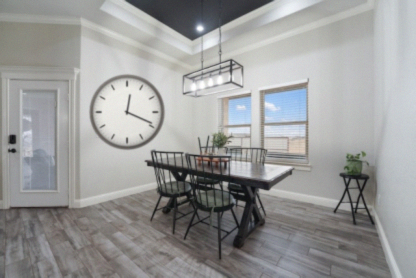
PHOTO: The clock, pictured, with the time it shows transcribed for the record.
12:19
